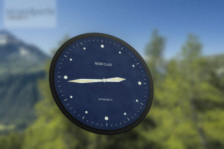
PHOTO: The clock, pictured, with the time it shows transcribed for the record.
2:44
